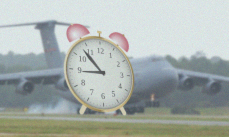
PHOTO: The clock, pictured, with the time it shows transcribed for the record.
8:53
